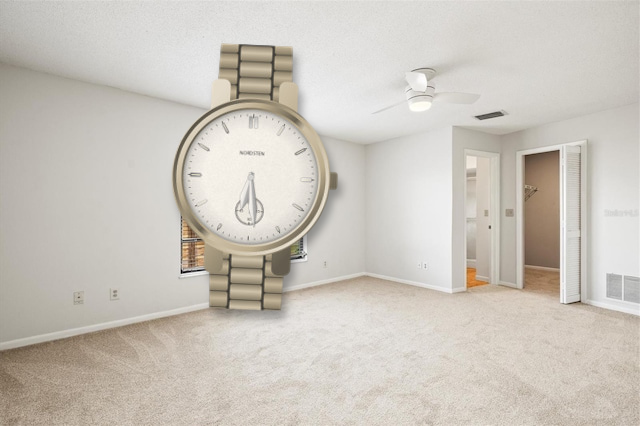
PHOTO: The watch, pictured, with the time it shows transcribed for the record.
6:29
